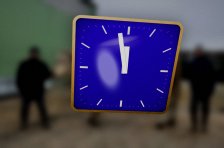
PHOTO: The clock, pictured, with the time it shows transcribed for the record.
11:58
